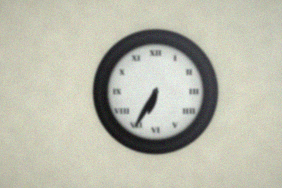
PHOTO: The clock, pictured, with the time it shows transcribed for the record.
6:35
